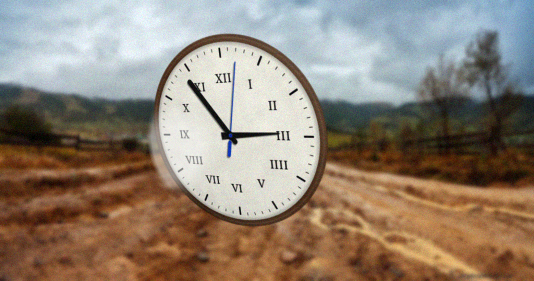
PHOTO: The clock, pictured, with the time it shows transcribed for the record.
2:54:02
